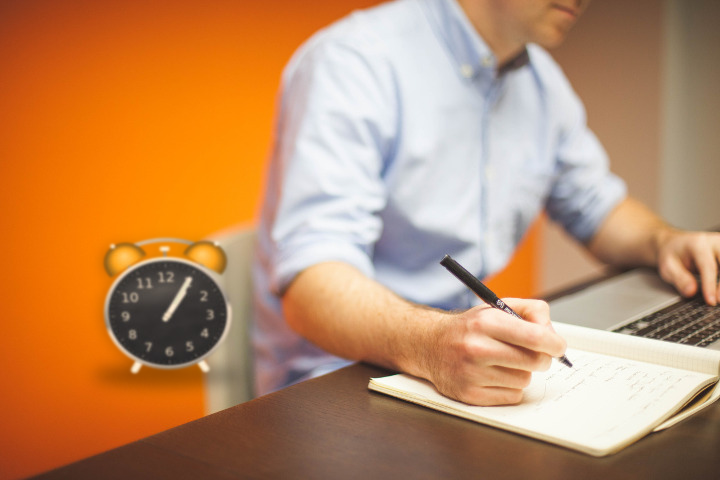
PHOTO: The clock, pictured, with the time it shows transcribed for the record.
1:05
